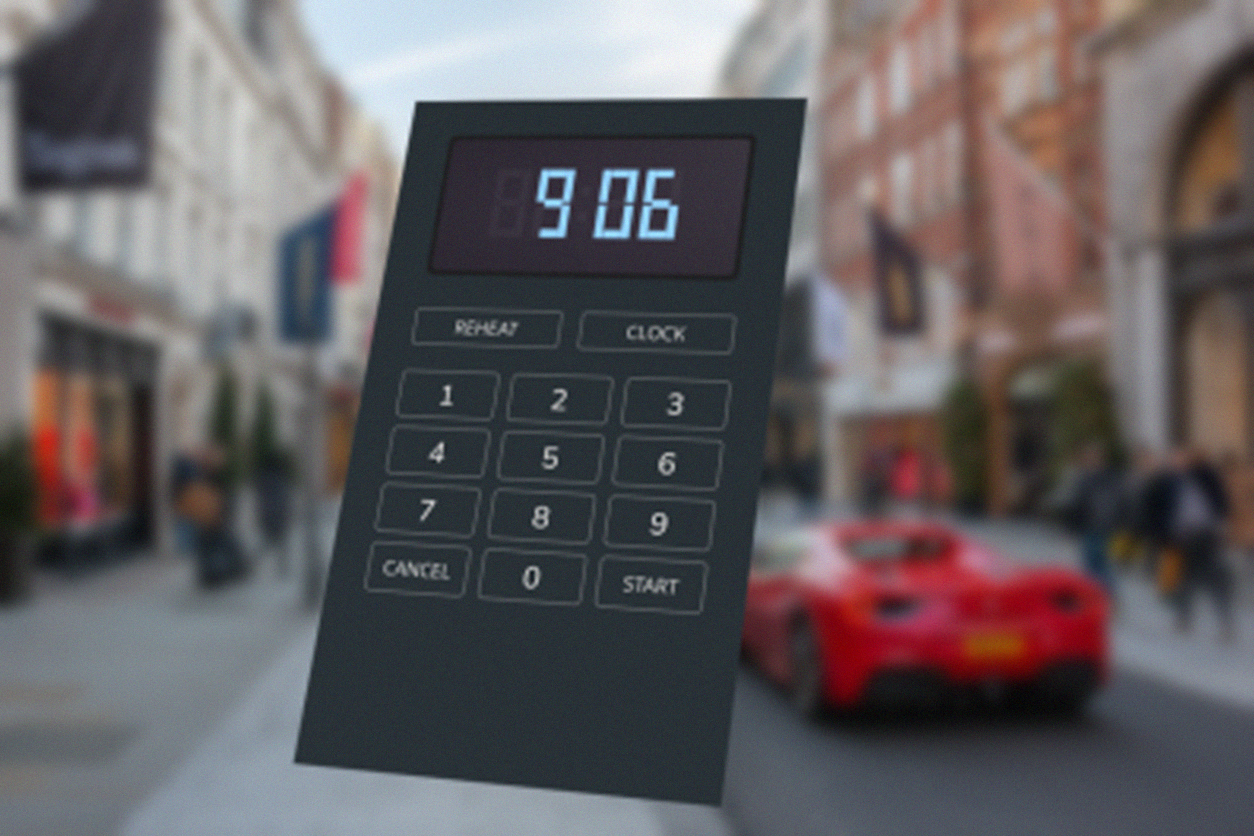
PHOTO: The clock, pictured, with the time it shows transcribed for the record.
9:06
